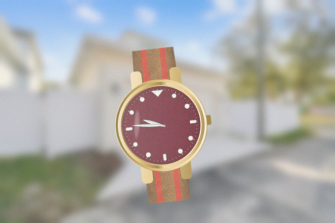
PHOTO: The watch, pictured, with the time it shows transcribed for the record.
9:46
